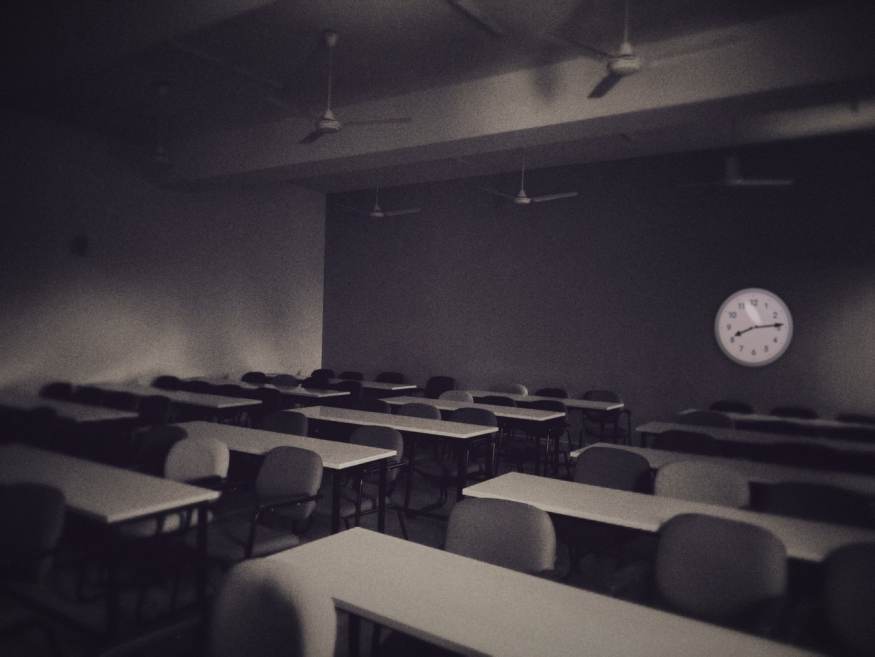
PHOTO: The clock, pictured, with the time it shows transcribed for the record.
8:14
